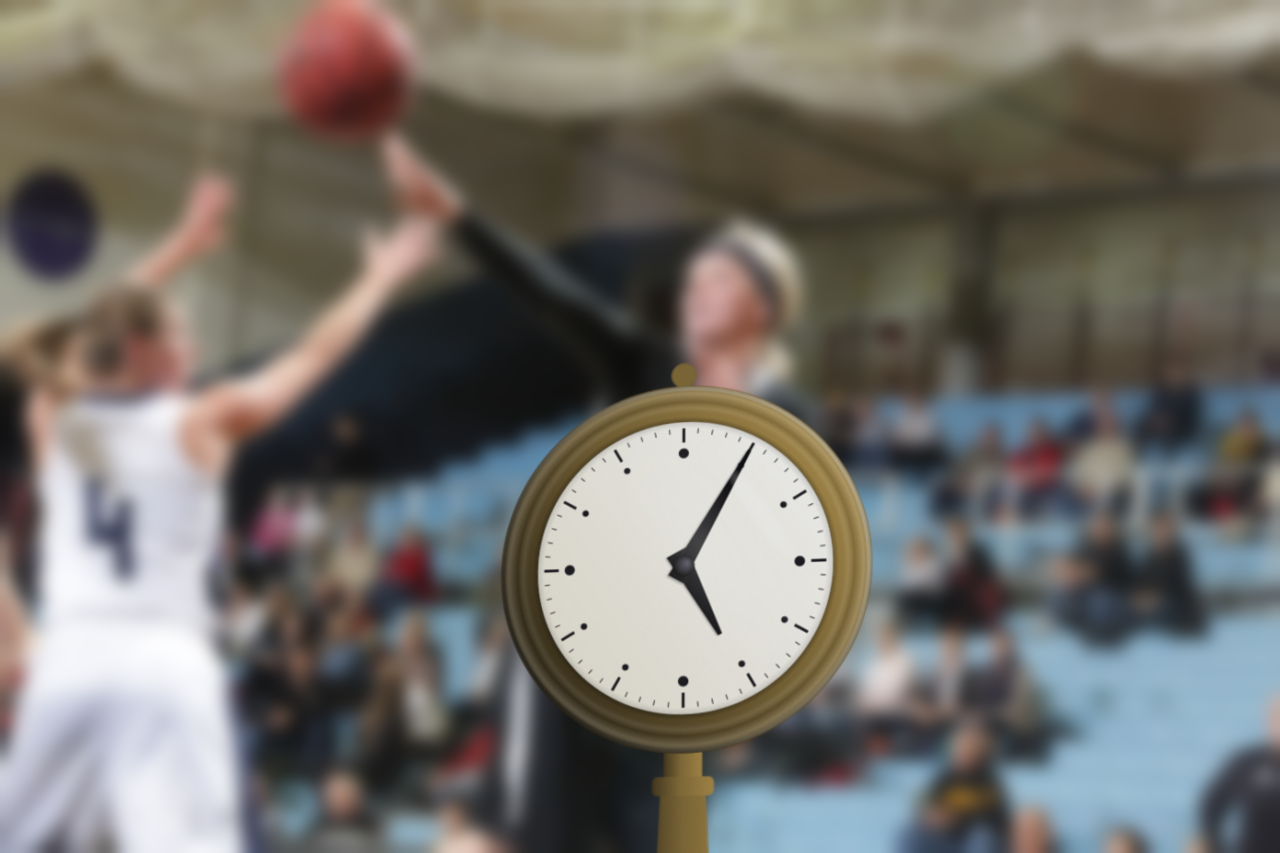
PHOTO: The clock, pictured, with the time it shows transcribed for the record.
5:05
